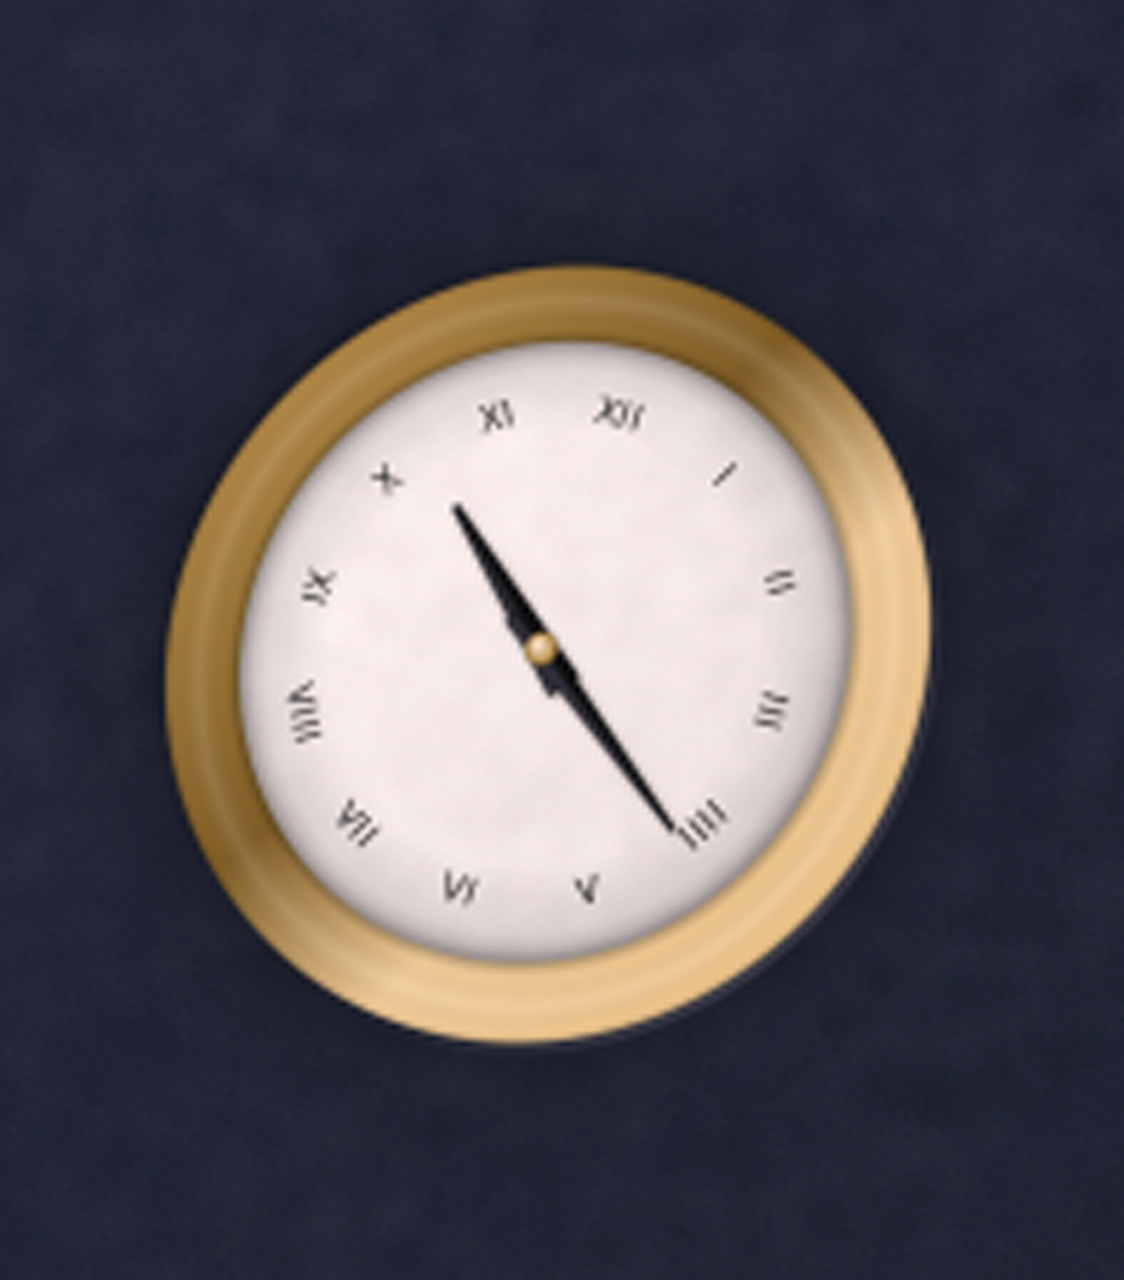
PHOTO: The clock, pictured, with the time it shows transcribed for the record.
10:21
